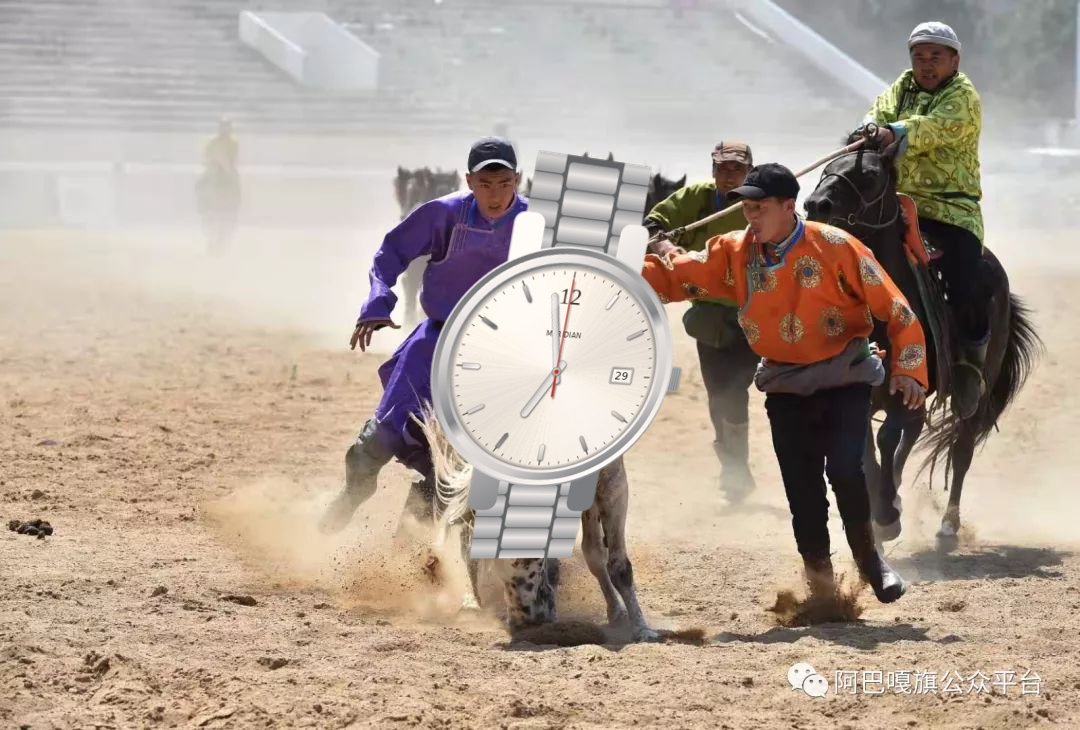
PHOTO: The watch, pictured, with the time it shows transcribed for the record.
6:58:00
